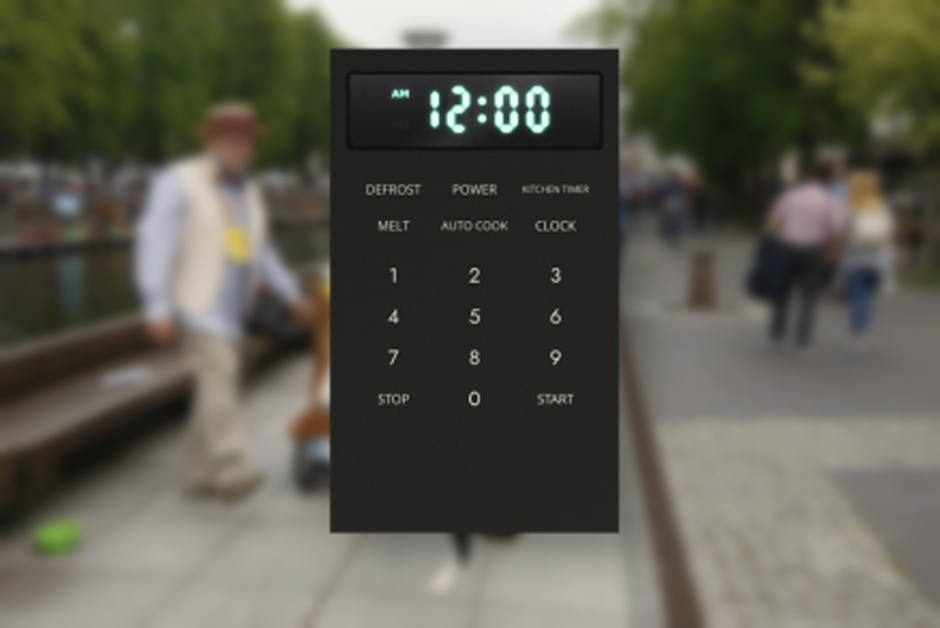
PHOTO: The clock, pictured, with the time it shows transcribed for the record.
12:00
